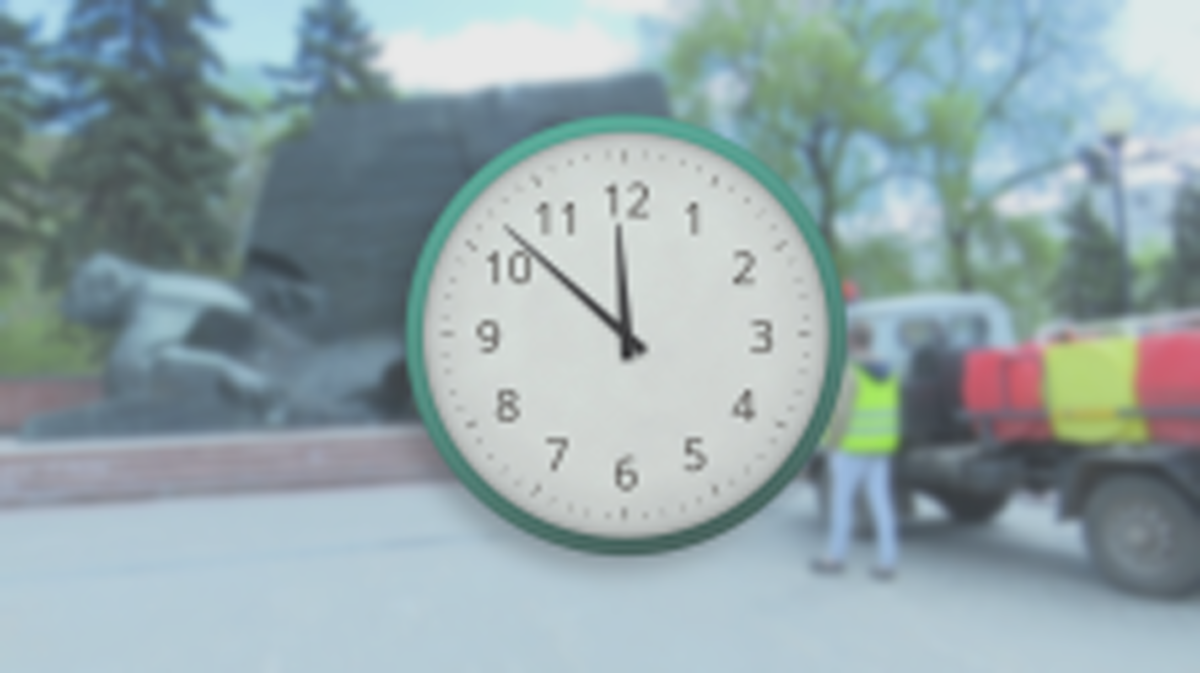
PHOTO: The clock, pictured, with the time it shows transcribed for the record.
11:52
